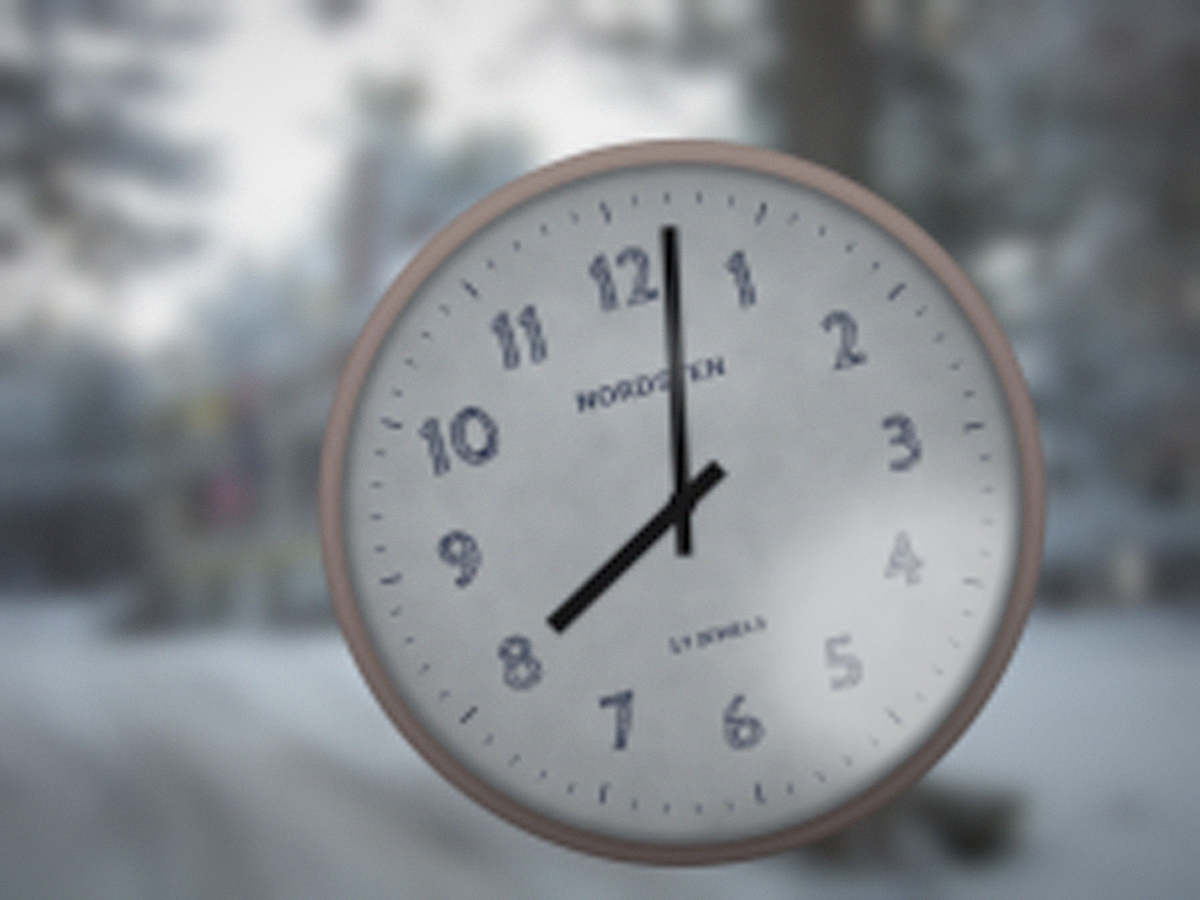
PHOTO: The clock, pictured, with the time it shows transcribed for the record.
8:02
